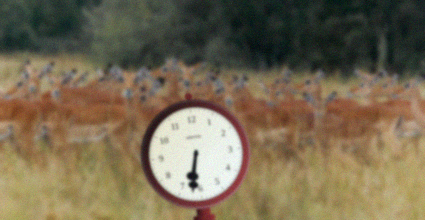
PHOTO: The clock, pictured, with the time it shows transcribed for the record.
6:32
